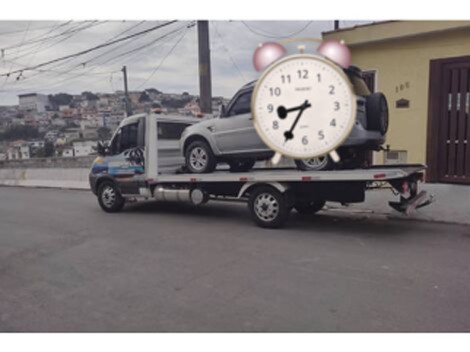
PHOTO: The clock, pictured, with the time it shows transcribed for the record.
8:35
